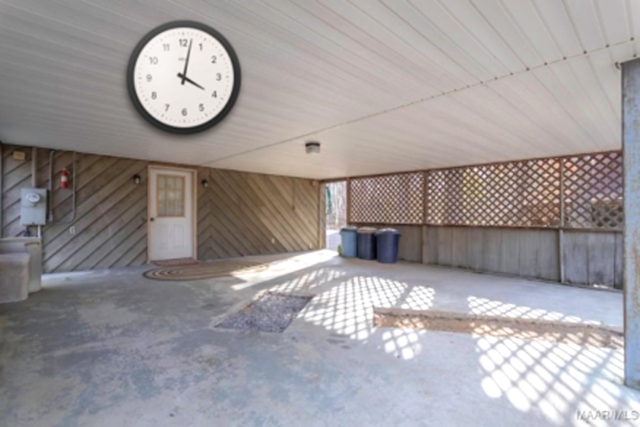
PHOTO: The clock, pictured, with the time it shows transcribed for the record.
4:02
